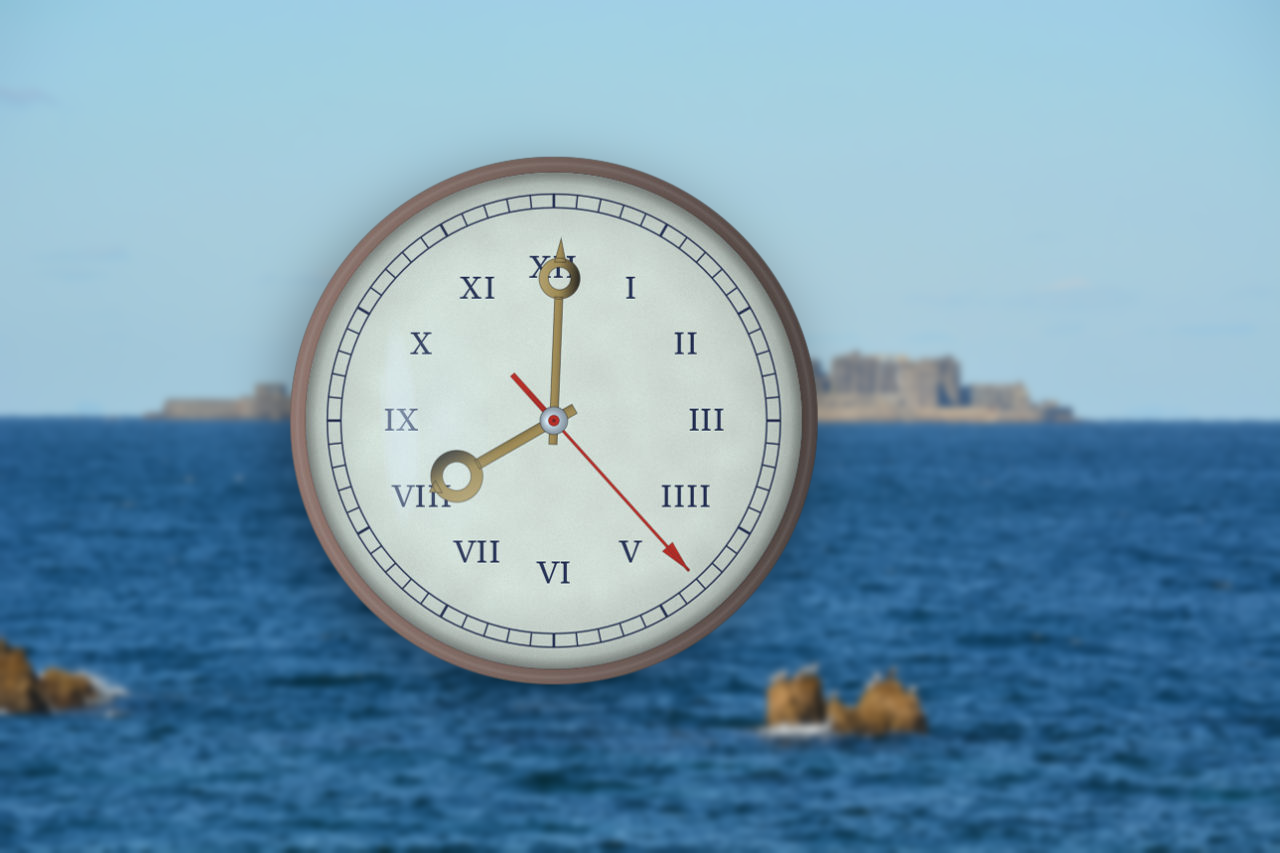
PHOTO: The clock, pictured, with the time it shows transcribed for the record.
8:00:23
